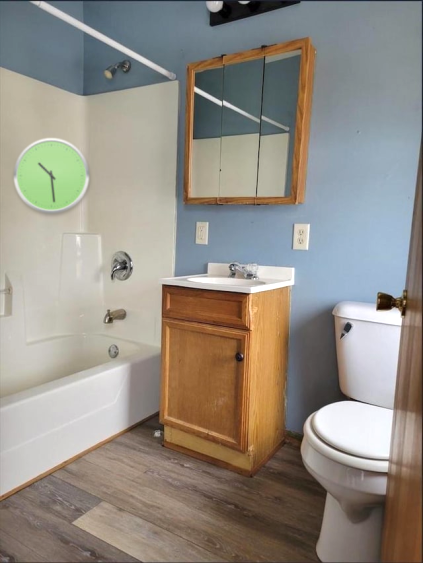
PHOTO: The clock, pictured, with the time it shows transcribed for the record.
10:29
